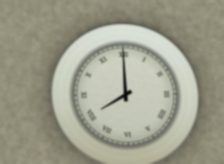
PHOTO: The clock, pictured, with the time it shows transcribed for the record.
8:00
